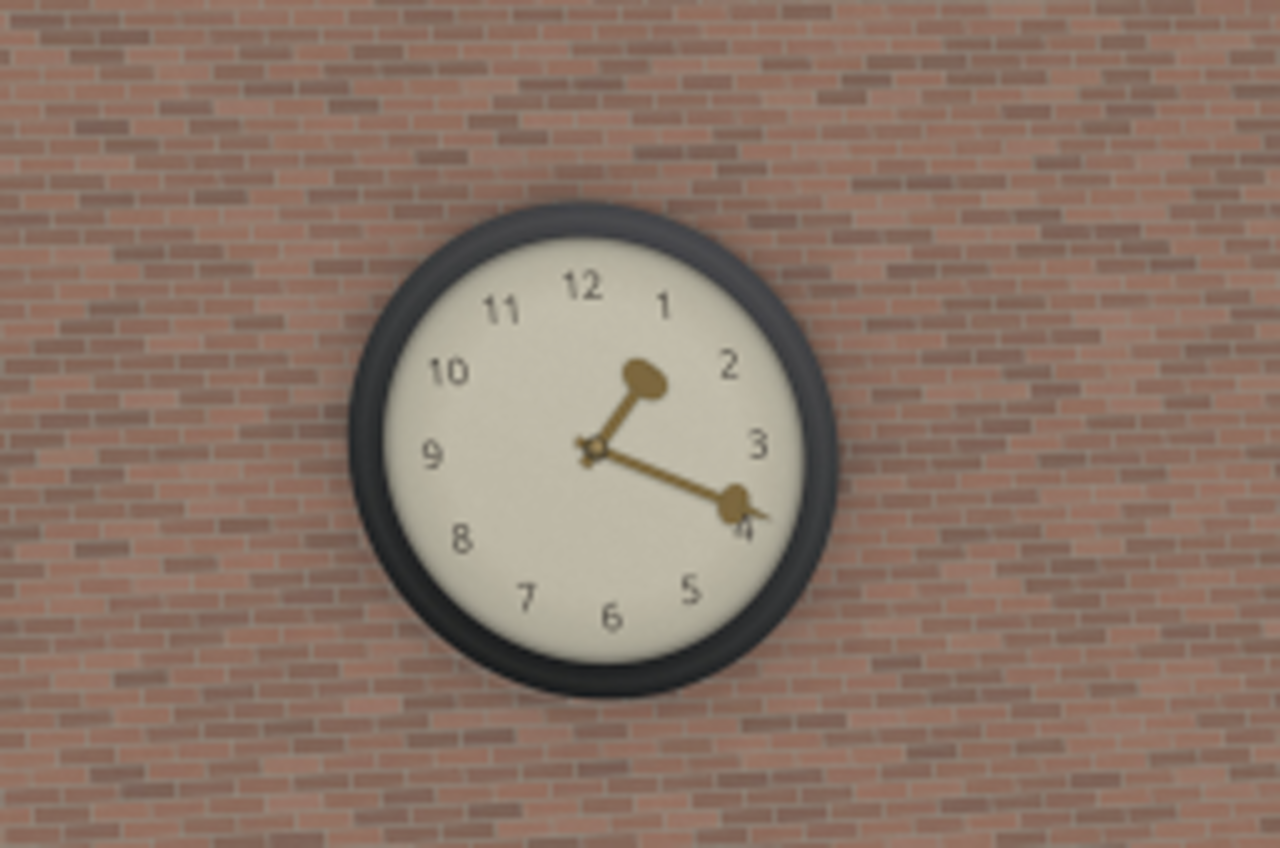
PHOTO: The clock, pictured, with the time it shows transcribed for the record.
1:19
